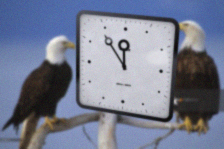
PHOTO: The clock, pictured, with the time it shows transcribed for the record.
11:54
